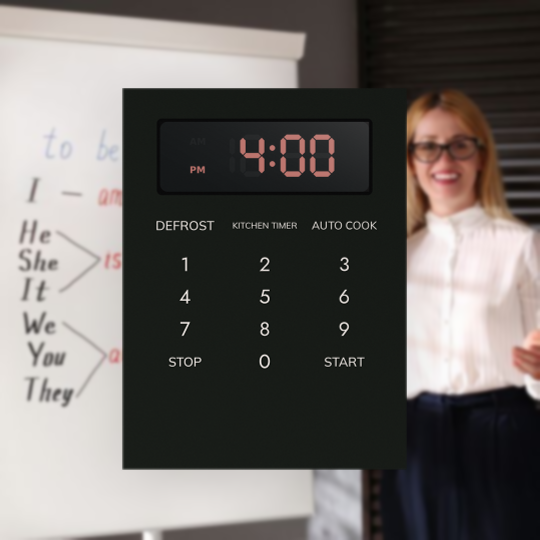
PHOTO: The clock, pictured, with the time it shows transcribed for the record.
4:00
